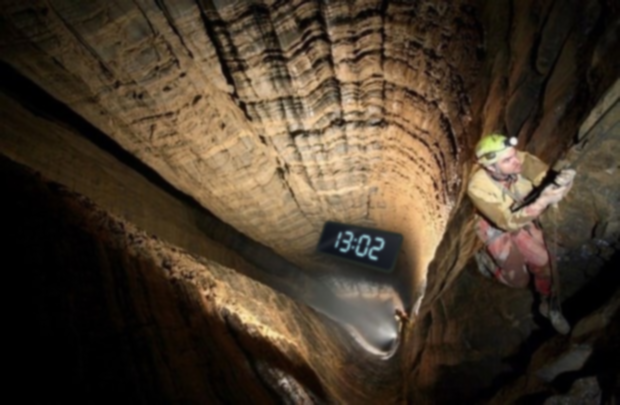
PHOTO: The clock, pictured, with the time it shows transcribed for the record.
13:02
